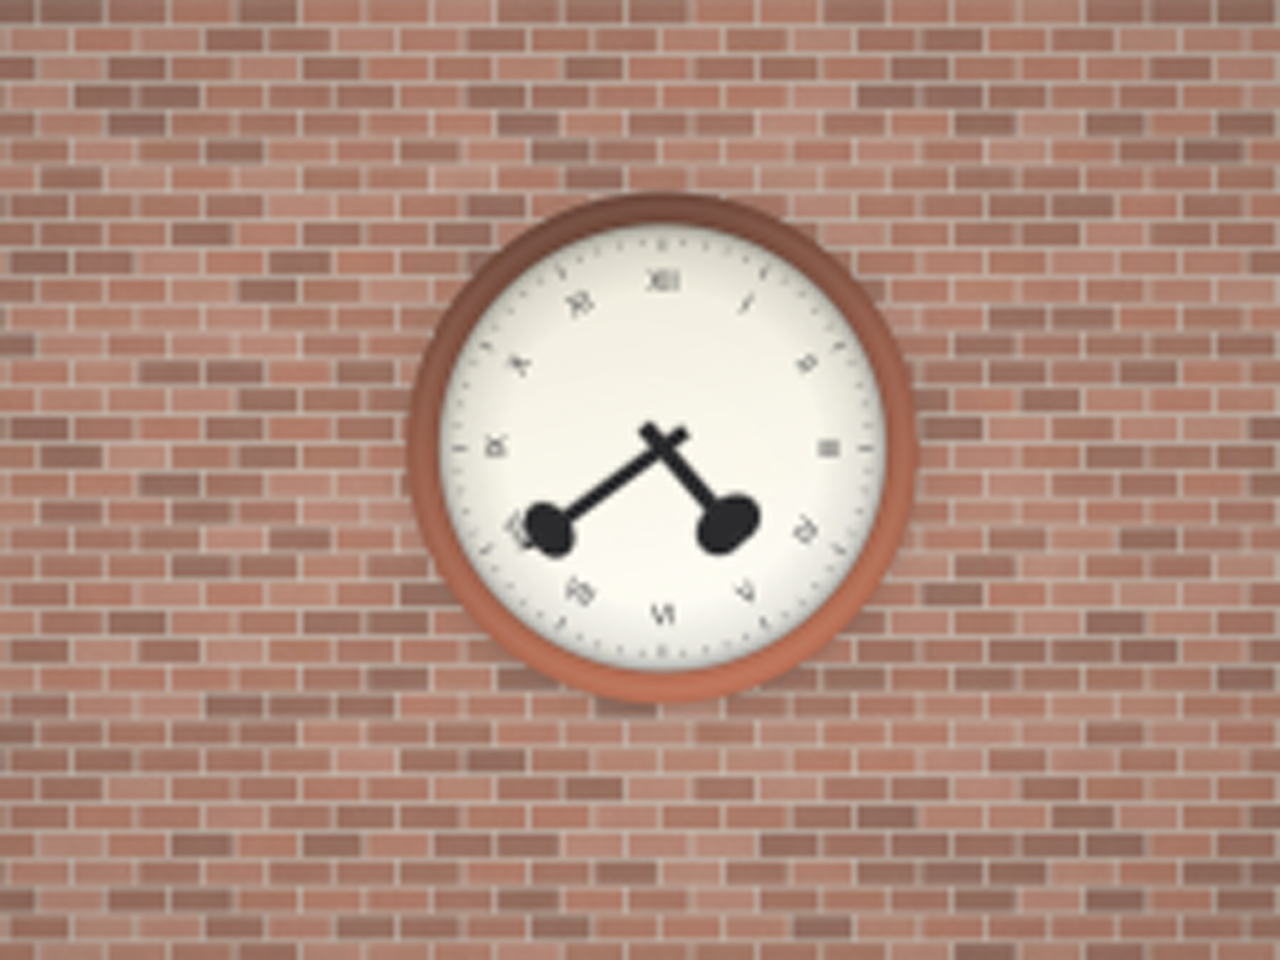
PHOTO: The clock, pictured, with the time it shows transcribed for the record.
4:39
